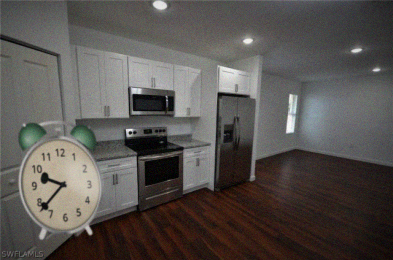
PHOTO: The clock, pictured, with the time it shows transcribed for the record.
9:38
